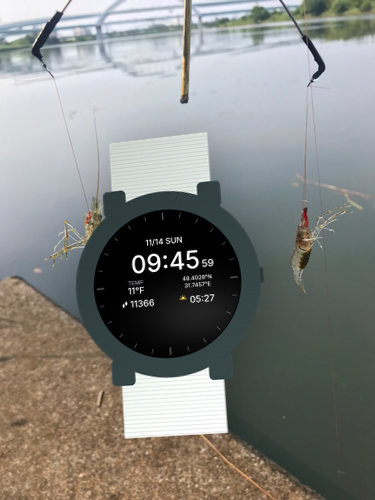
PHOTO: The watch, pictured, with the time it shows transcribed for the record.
9:45:59
